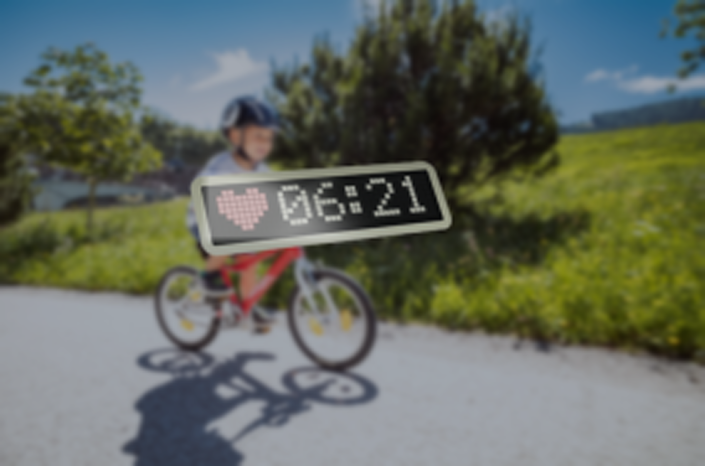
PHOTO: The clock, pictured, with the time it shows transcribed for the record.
6:21
